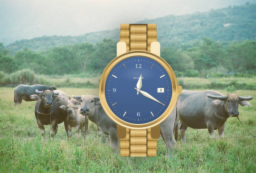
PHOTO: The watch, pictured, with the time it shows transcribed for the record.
12:20
